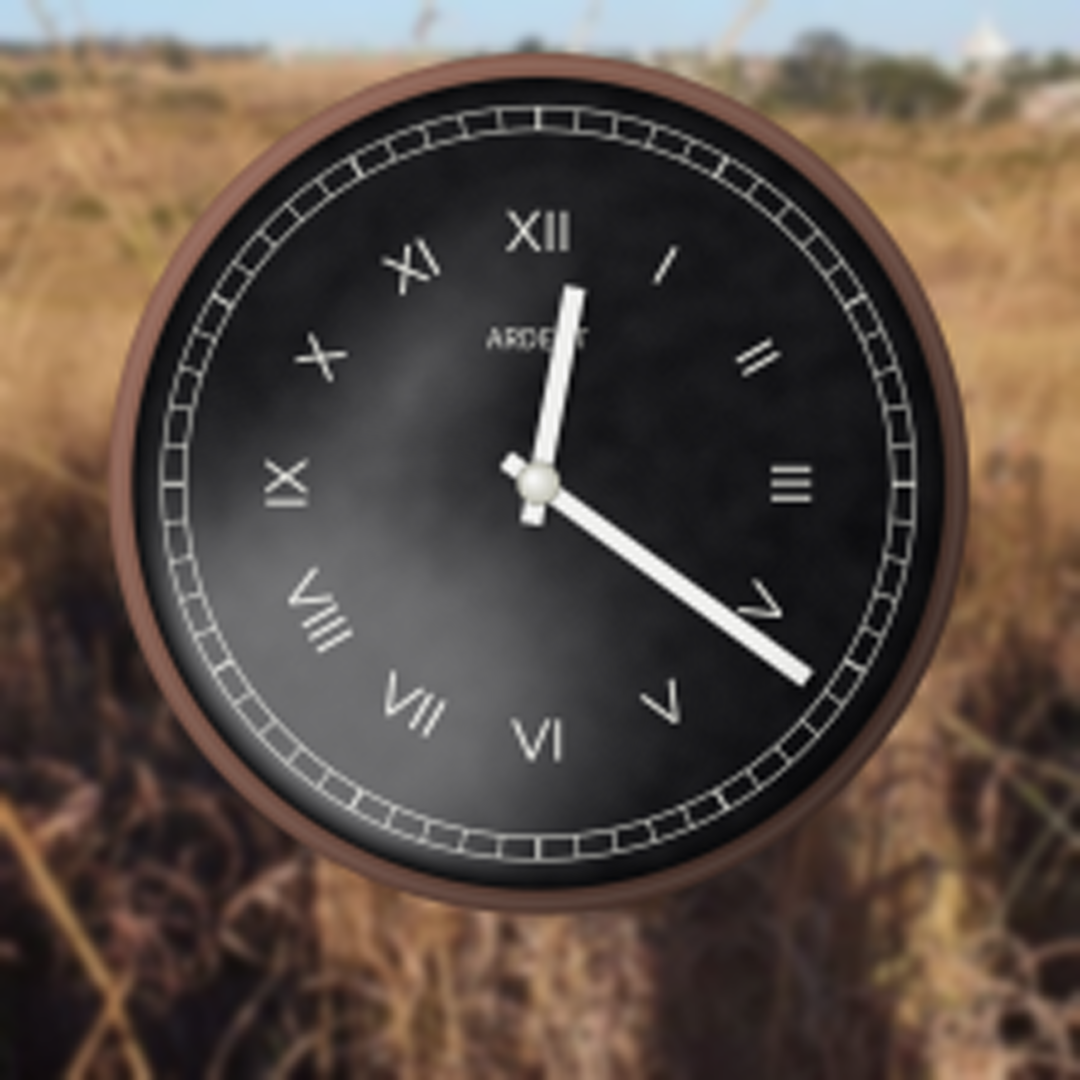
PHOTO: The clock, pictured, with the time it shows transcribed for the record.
12:21
